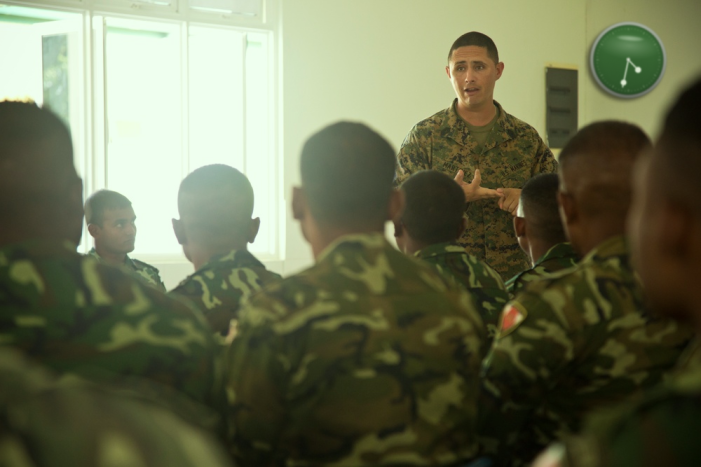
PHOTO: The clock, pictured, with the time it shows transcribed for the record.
4:32
